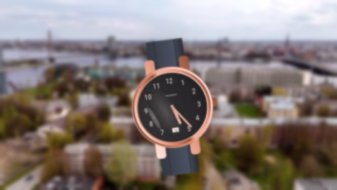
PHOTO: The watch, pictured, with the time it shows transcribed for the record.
5:24
